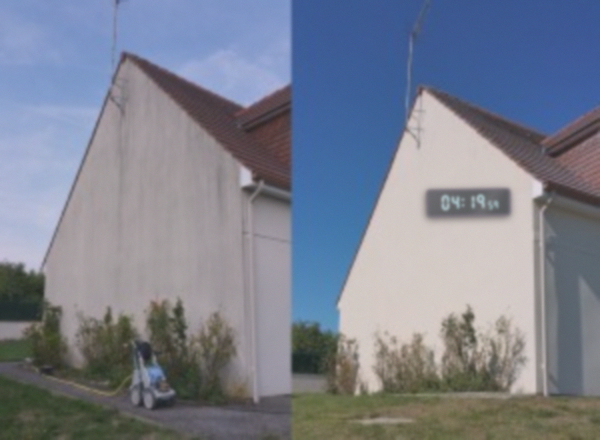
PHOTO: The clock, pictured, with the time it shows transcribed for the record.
4:19
